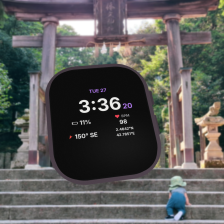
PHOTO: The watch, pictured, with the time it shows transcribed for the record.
3:36:20
